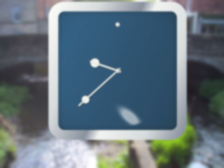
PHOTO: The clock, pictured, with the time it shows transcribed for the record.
9:38
